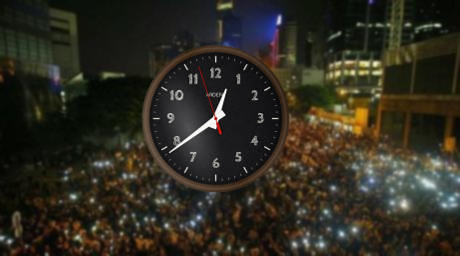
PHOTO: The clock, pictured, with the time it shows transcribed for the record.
12:38:57
